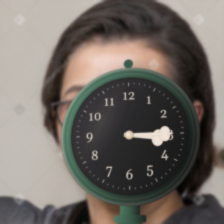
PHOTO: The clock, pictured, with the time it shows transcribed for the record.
3:15
